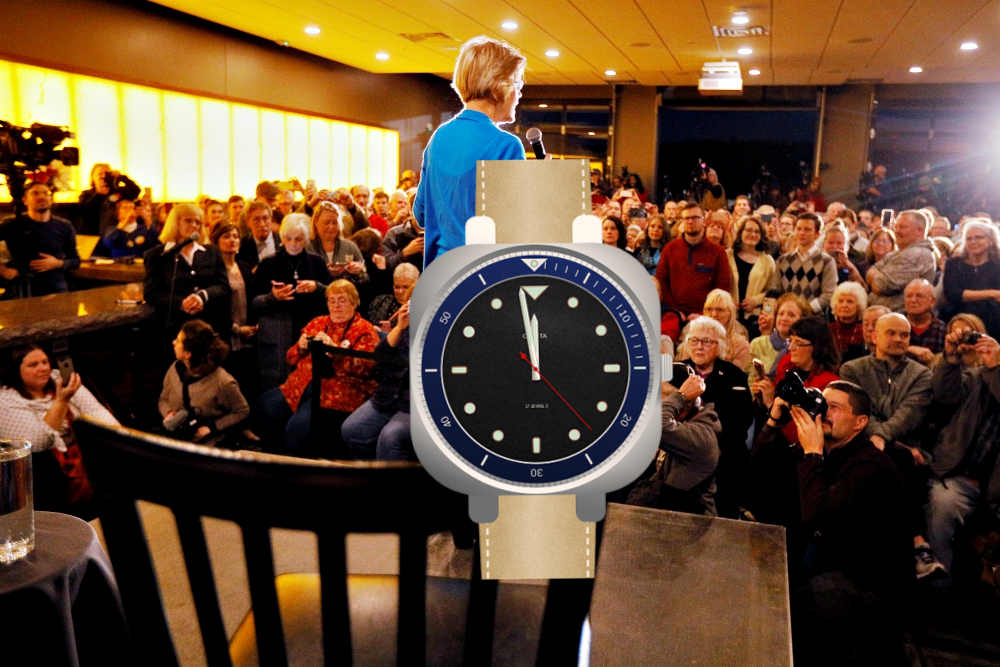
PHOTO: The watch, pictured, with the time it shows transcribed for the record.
11:58:23
